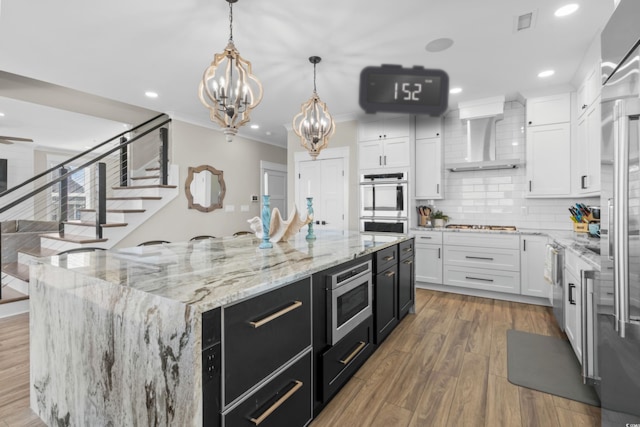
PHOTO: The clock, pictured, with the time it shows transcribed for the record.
1:52
